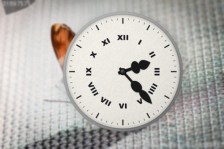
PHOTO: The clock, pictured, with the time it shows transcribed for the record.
2:23
